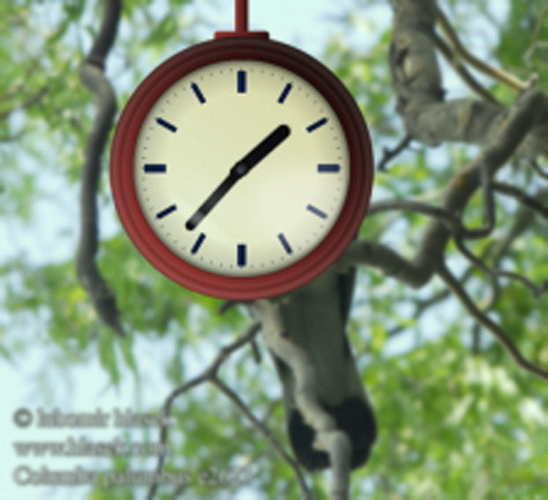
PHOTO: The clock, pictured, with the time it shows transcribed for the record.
1:37
